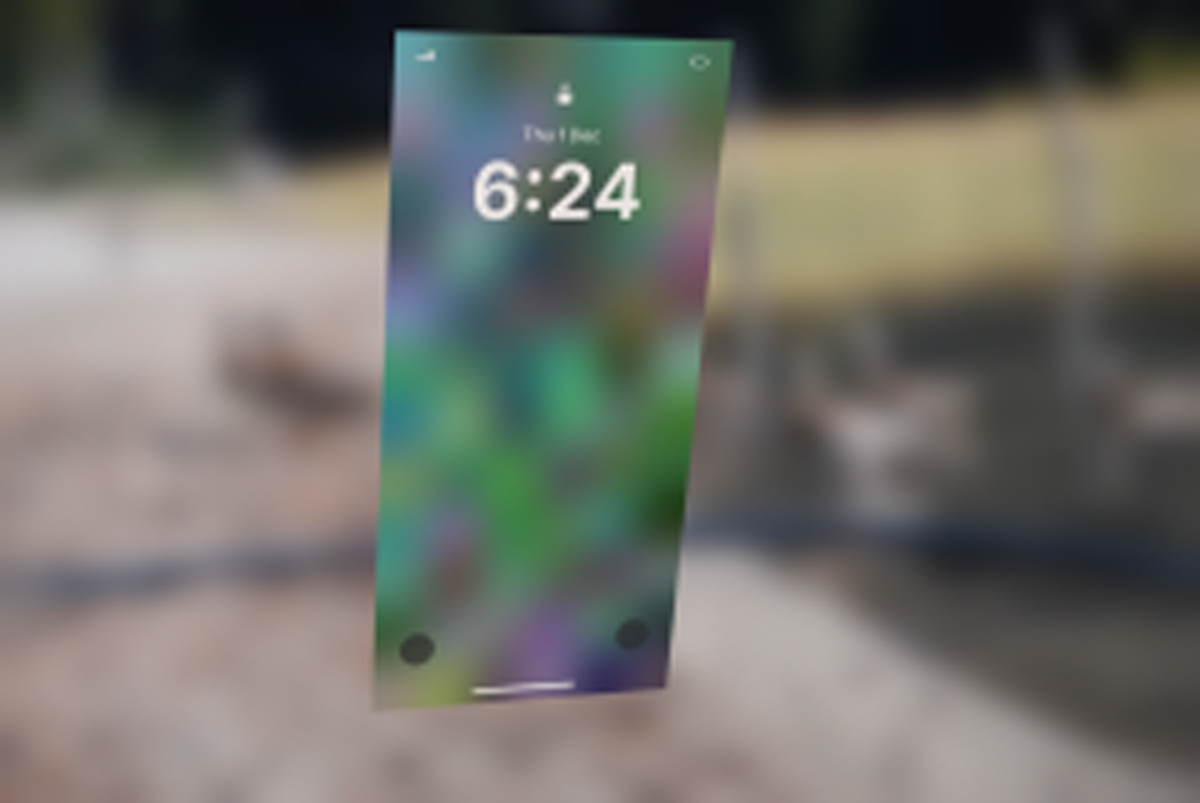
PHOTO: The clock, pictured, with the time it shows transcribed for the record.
6:24
